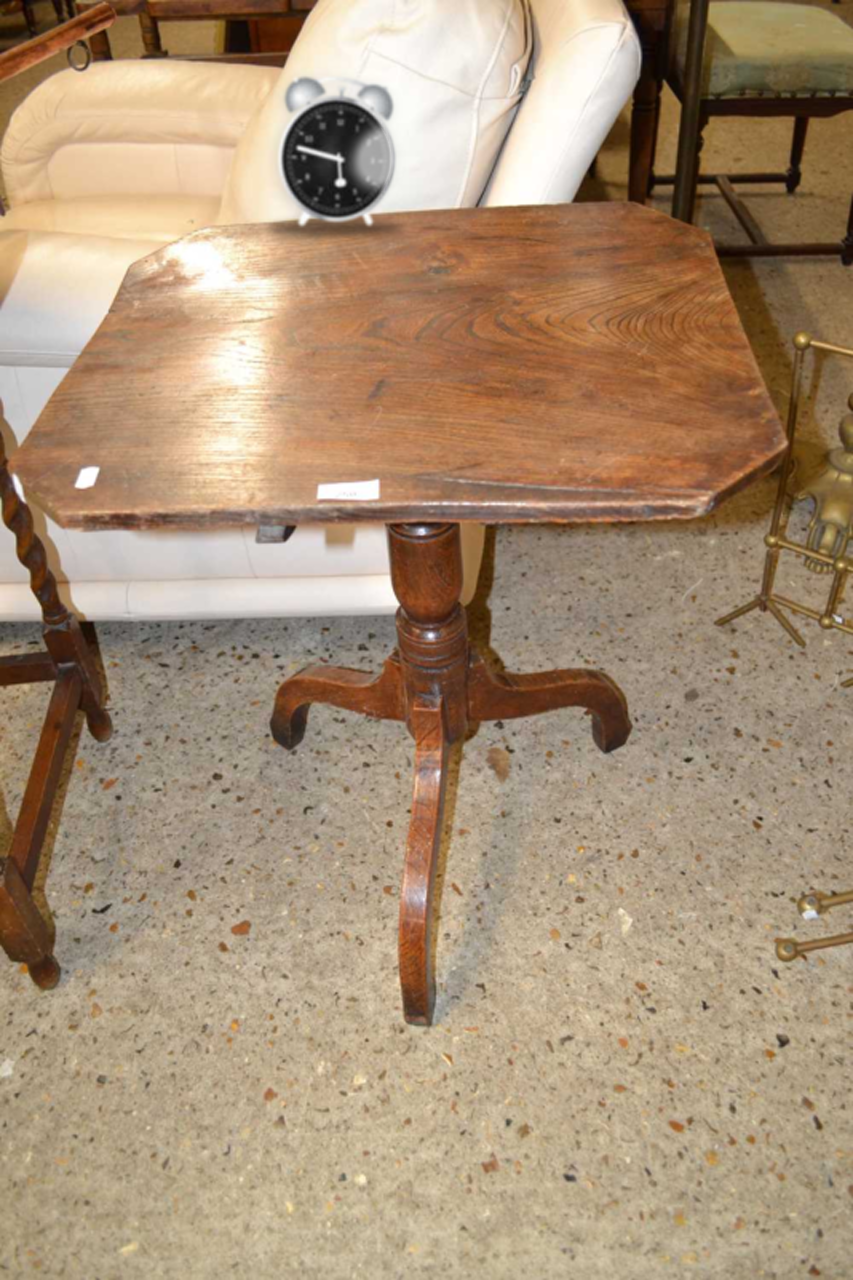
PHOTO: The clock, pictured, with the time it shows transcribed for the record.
5:47
